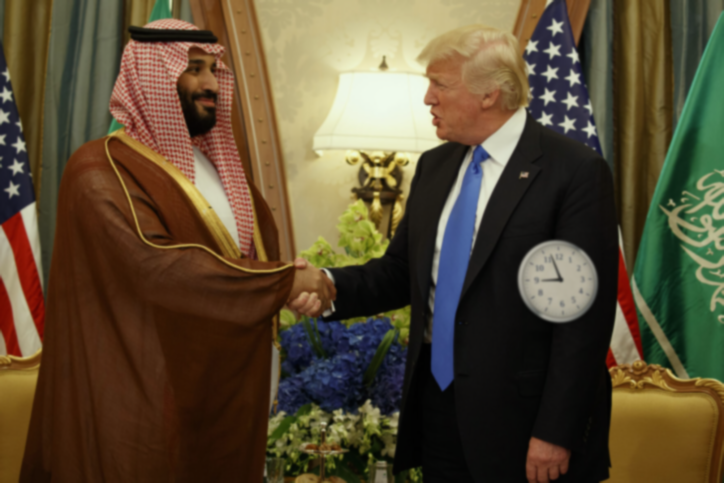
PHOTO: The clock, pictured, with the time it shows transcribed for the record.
8:57
